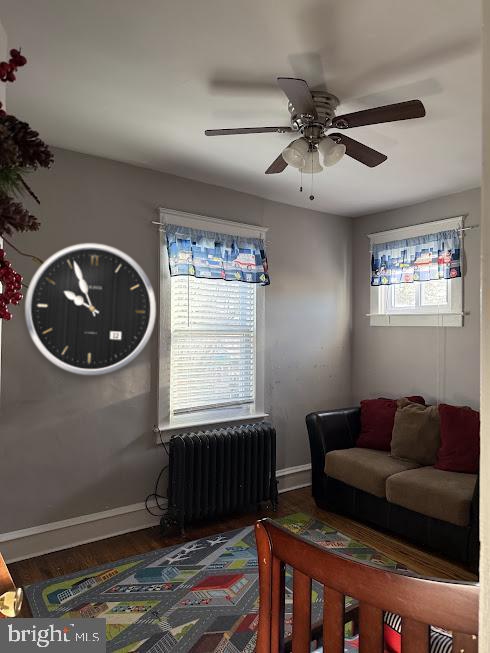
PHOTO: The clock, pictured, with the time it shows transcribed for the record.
9:56
